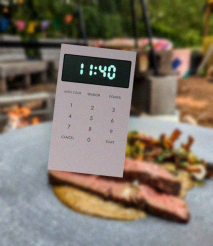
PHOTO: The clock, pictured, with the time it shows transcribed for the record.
11:40
